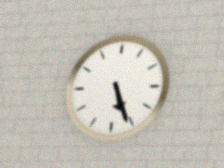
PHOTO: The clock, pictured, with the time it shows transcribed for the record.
5:26
